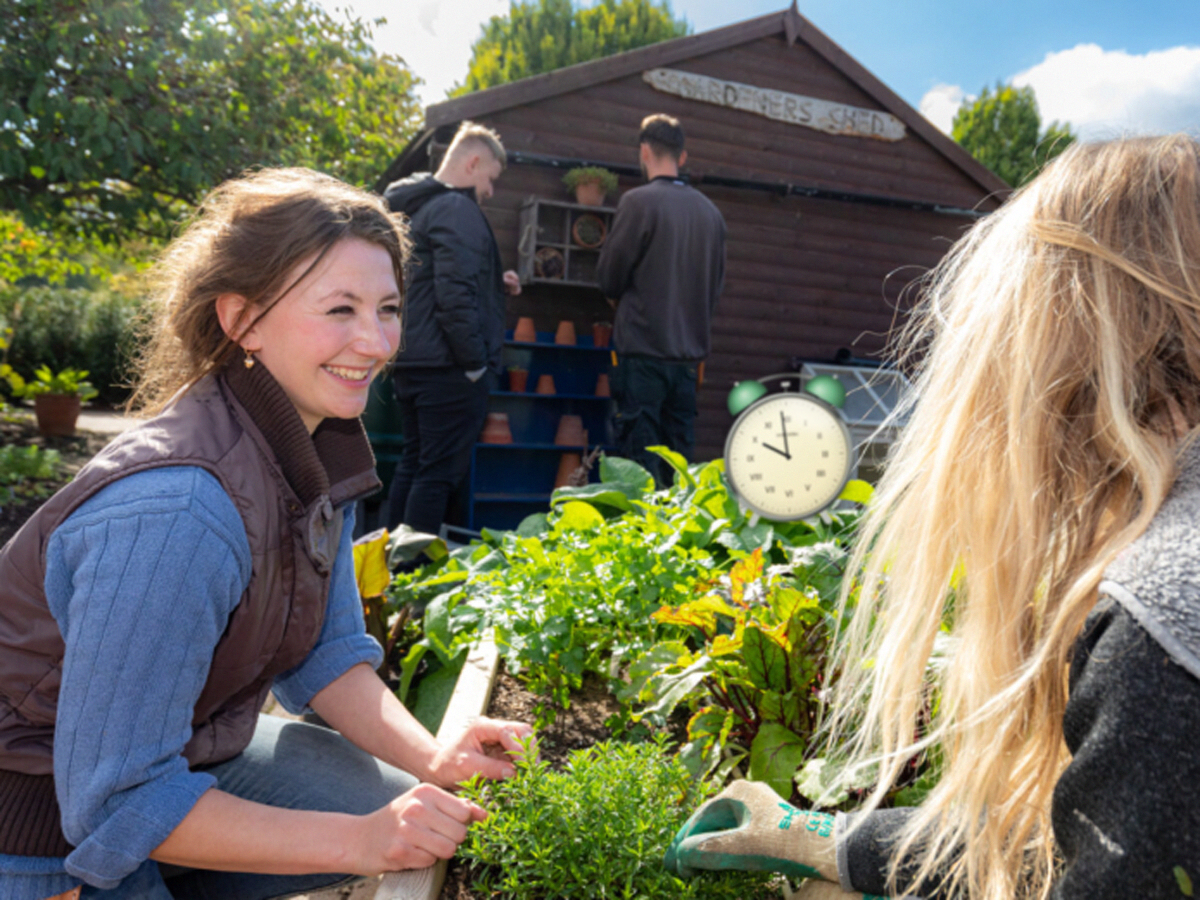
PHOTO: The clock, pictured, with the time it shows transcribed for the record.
9:59
